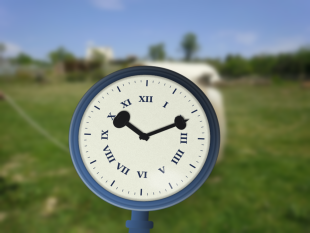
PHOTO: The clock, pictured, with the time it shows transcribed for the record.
10:11
